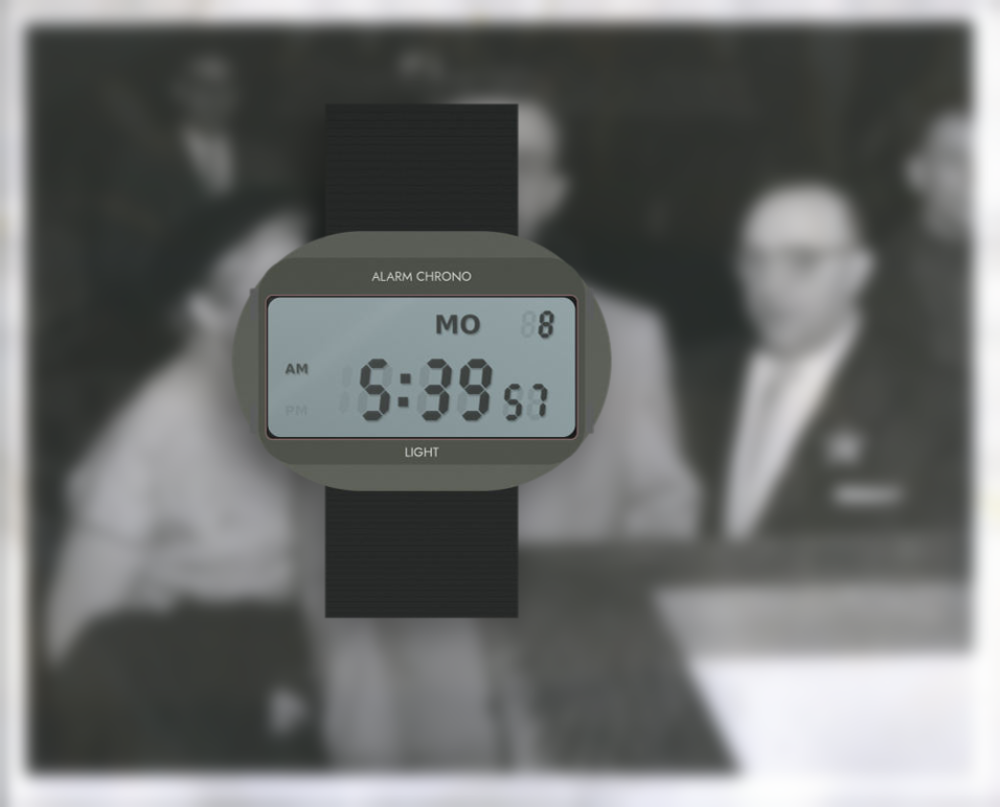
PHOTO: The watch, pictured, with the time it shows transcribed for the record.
5:39:57
